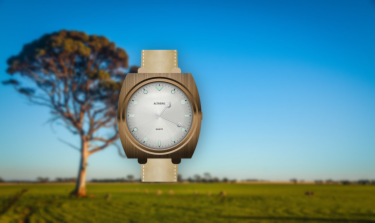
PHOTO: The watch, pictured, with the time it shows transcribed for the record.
1:19
